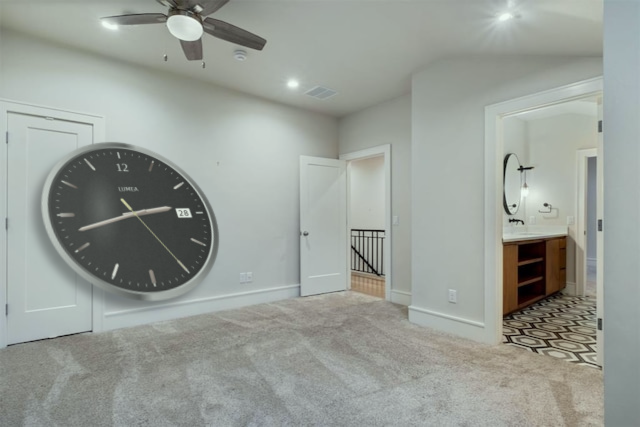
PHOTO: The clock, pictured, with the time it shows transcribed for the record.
2:42:25
